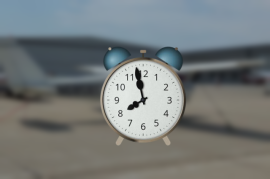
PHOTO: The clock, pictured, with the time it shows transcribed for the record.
7:58
